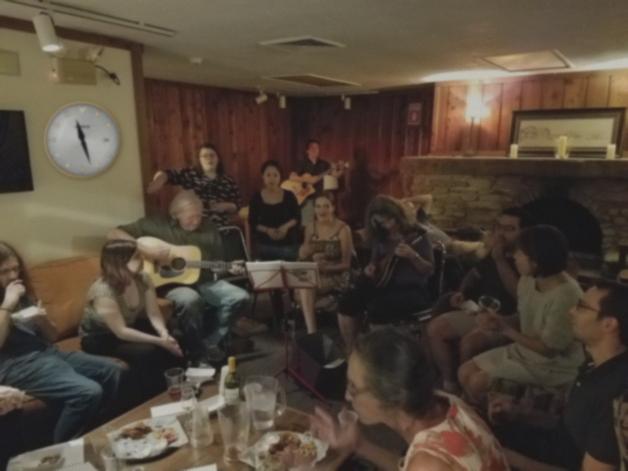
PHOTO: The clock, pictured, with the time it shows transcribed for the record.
11:27
